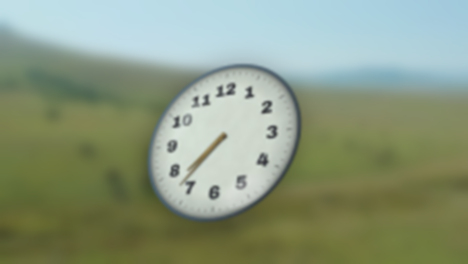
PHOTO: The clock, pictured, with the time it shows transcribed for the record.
7:37
